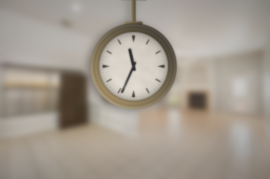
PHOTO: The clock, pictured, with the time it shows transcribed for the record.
11:34
